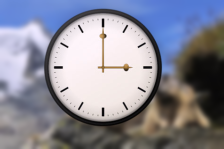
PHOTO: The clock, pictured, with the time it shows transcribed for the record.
3:00
